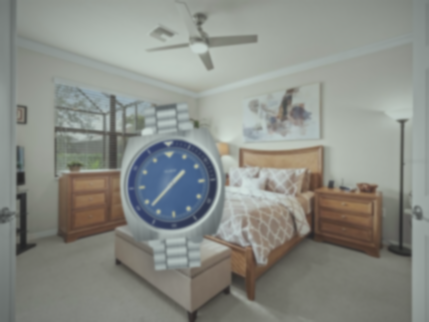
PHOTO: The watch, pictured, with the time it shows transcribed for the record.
1:38
